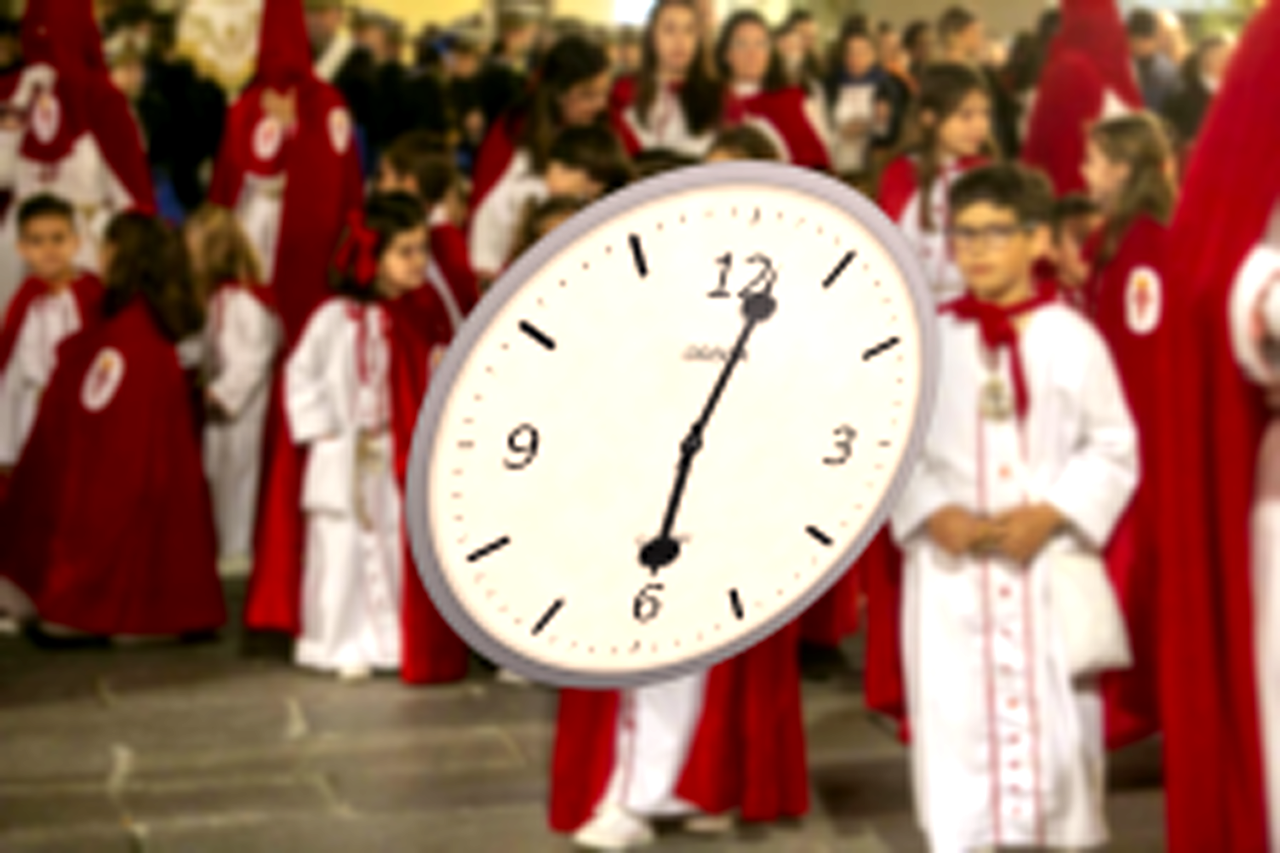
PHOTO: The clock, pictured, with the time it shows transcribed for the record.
6:02
